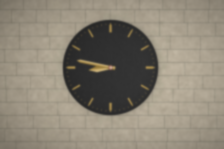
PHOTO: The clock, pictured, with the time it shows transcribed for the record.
8:47
